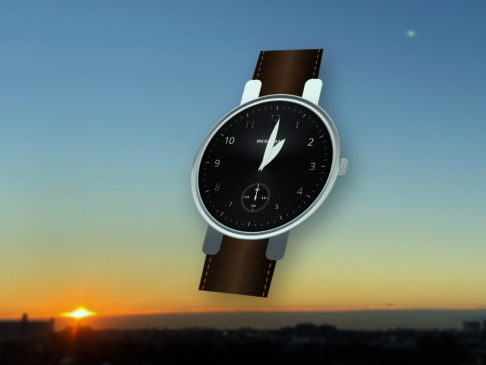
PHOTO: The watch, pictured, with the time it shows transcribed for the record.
1:01
